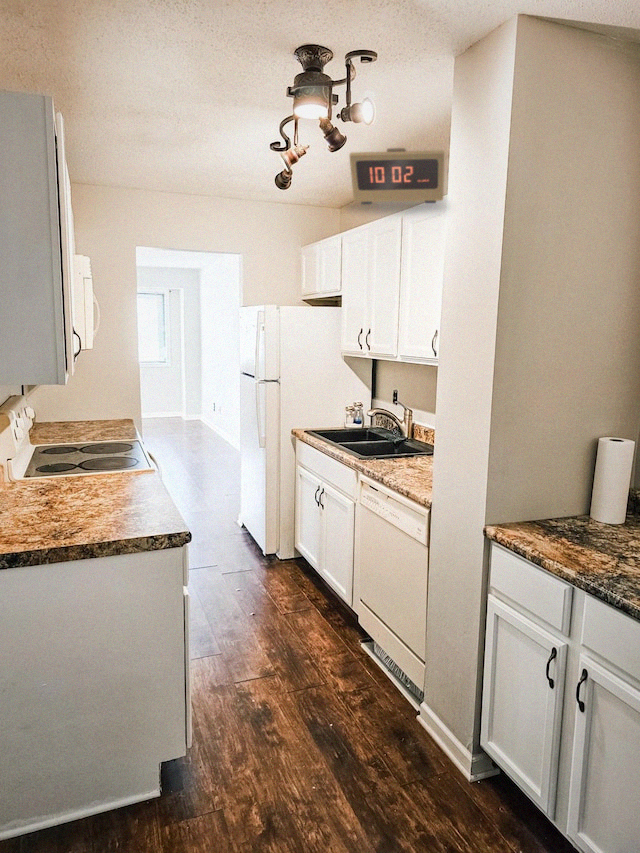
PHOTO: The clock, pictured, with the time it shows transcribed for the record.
10:02
